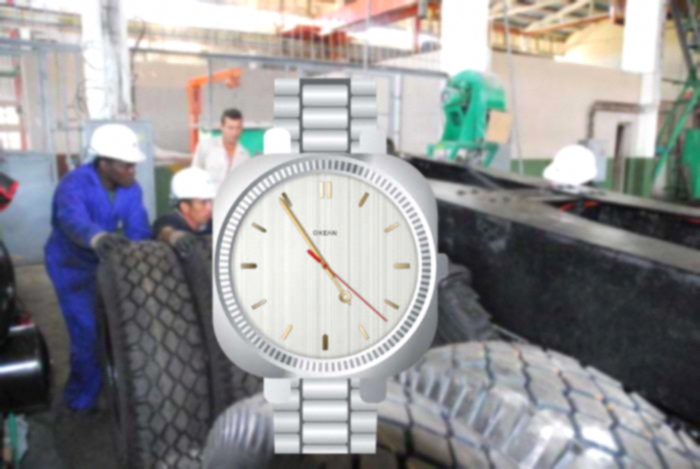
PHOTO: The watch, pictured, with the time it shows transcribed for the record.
4:54:22
